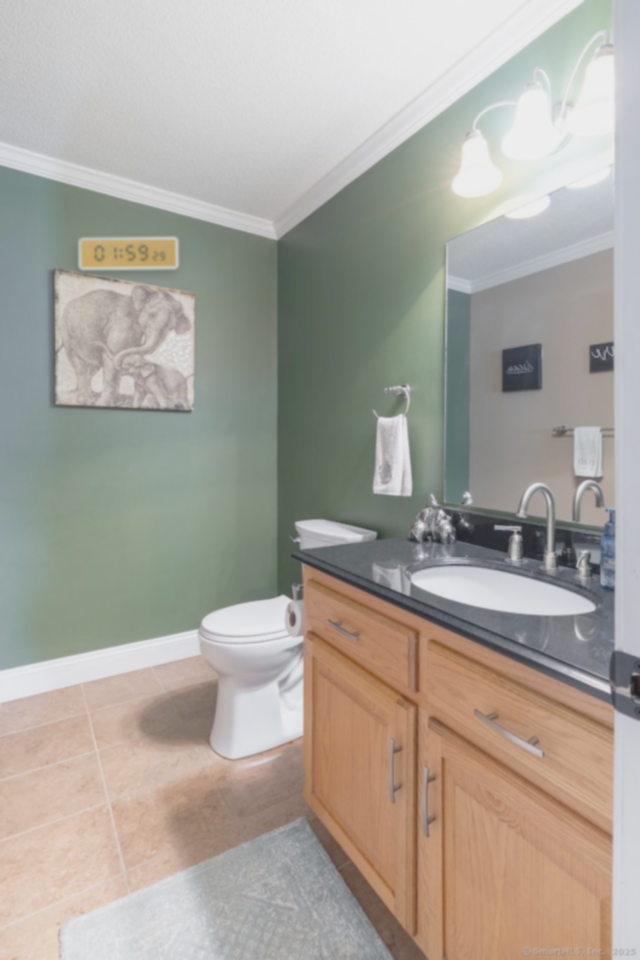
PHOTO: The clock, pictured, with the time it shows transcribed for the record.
1:59
